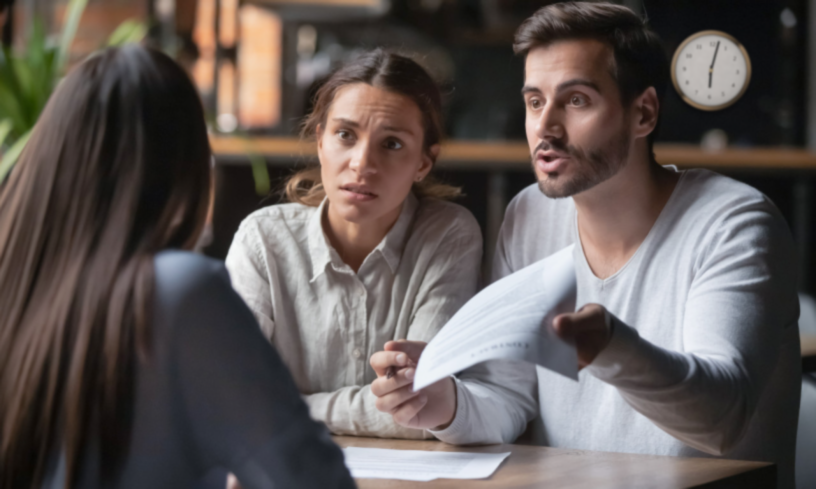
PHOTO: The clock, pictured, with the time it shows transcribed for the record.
6:02
